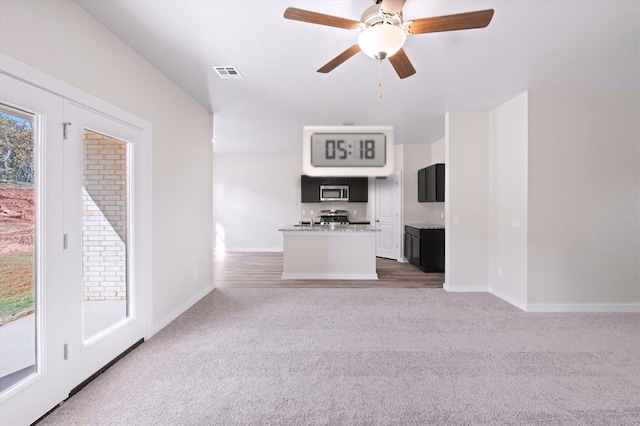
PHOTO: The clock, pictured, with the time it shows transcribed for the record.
5:18
